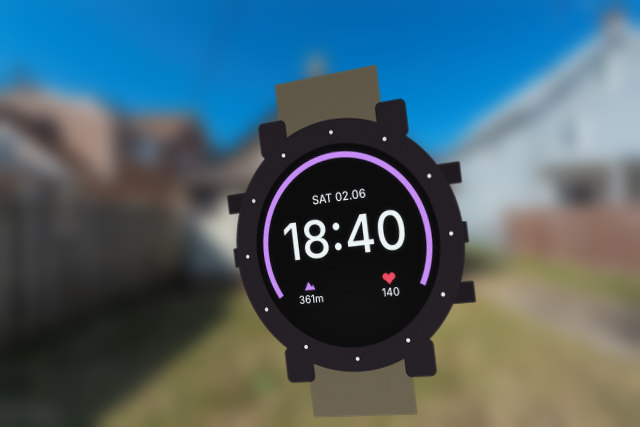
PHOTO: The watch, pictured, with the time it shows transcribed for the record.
18:40
